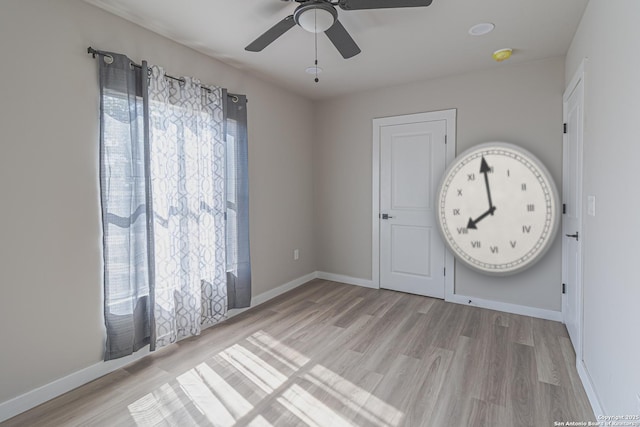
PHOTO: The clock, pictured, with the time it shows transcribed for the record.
7:59
